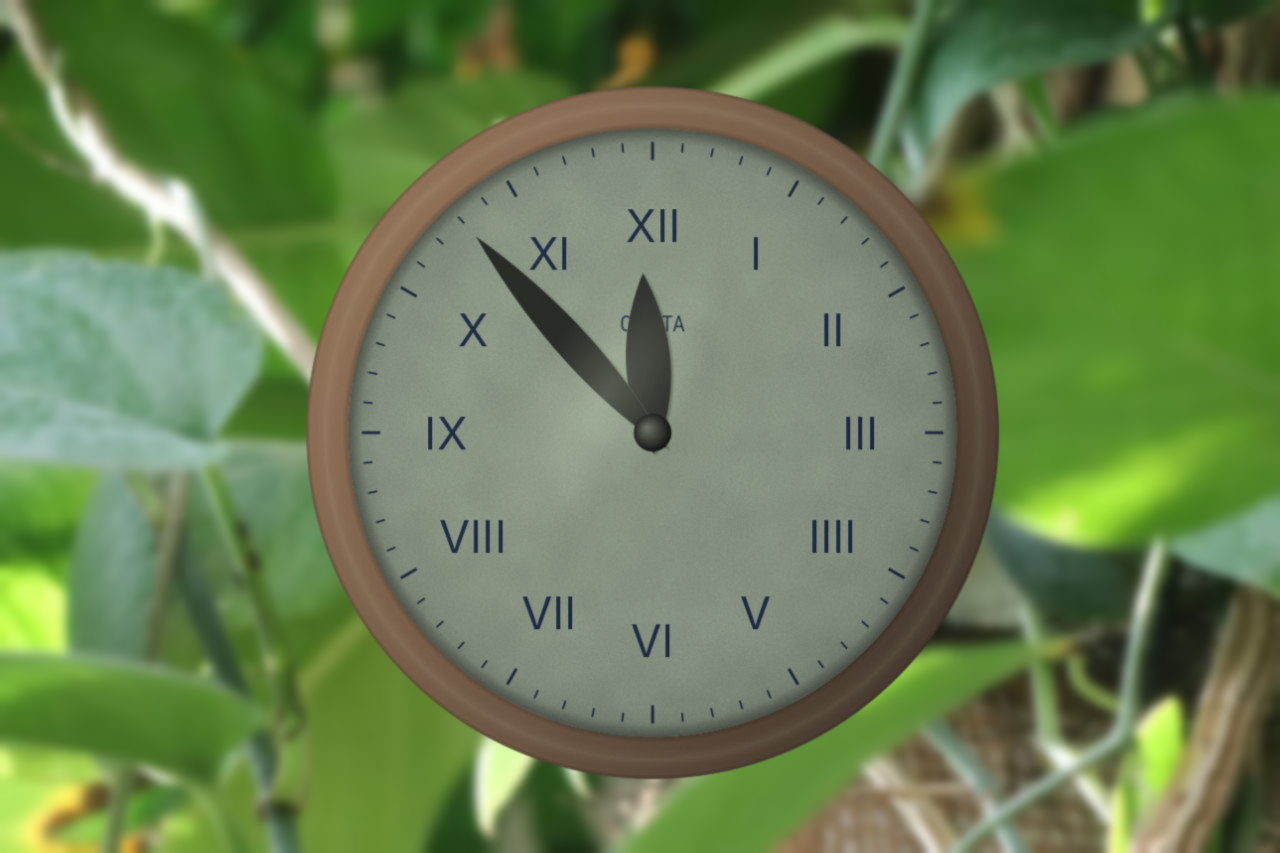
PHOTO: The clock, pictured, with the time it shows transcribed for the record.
11:53
